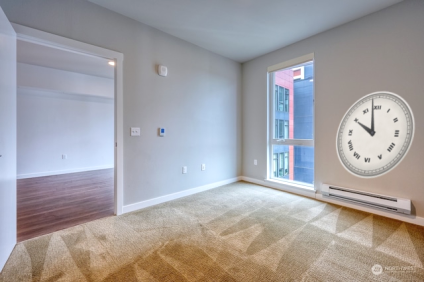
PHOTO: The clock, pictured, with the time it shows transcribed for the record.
9:58
